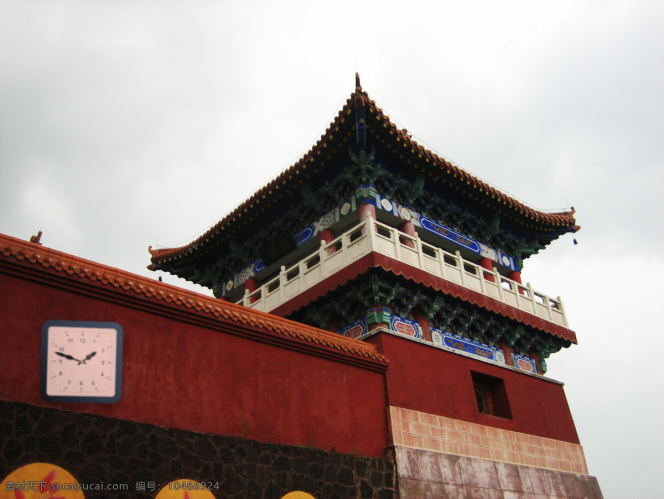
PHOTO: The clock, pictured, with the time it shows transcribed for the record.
1:48
